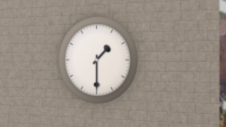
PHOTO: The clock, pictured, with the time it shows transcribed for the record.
1:30
